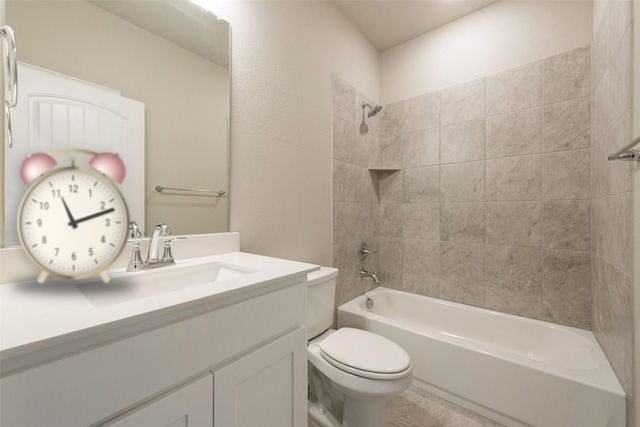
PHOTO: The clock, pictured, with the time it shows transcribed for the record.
11:12
